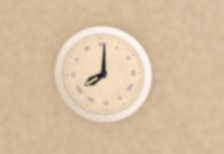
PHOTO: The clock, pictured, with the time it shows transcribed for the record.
8:01
